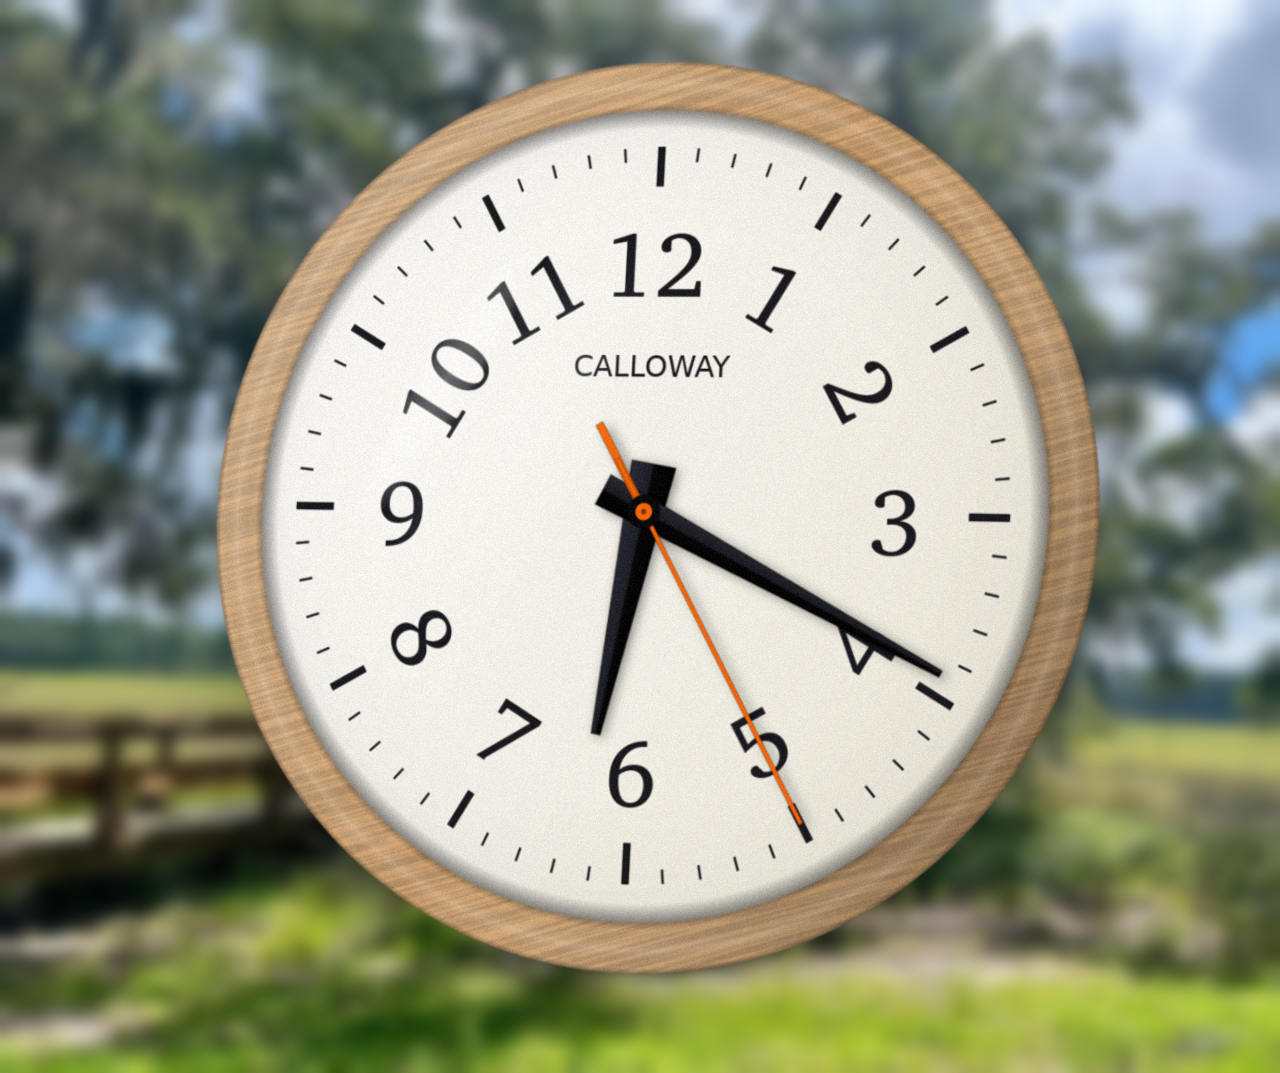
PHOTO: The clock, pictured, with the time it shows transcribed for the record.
6:19:25
